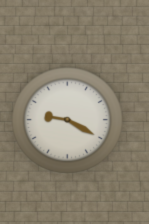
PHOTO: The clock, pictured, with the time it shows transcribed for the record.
9:20
